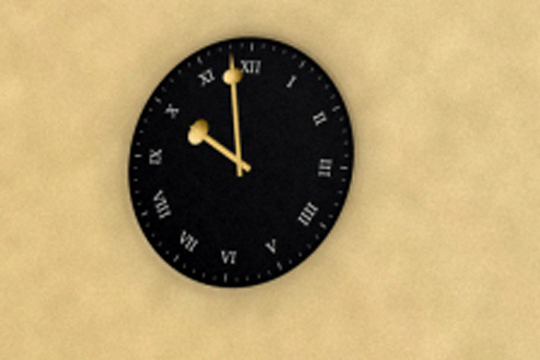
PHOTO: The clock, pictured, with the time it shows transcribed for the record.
9:58
